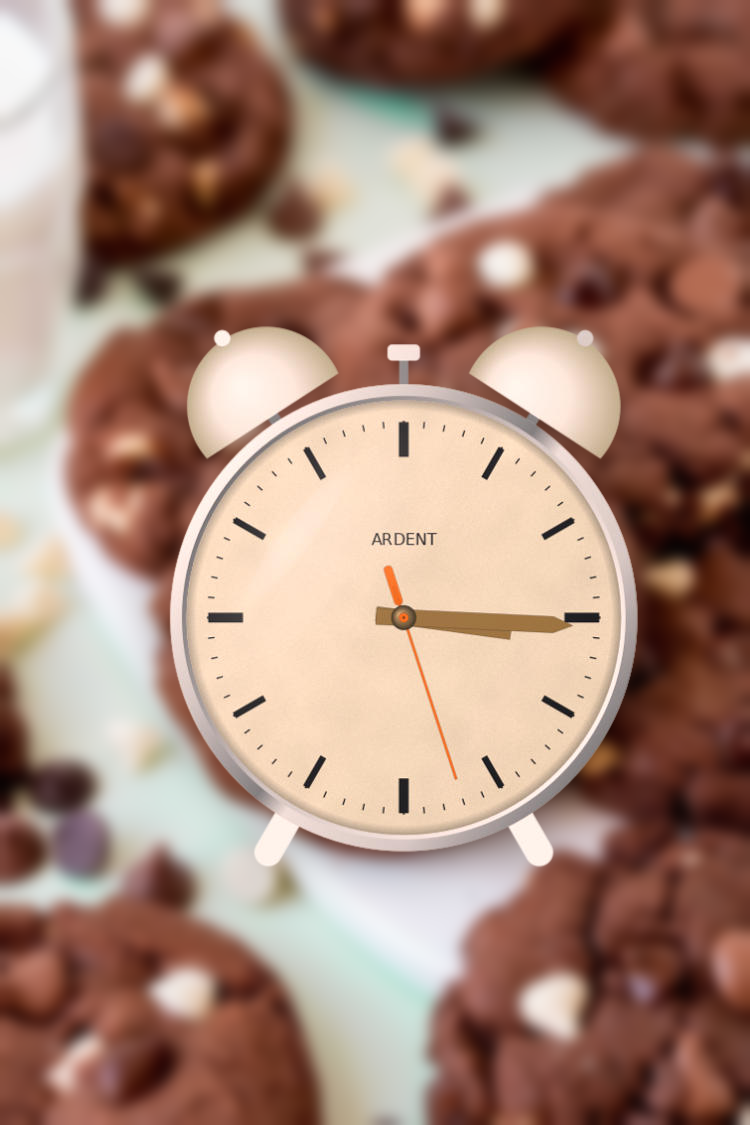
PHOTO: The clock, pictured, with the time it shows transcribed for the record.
3:15:27
